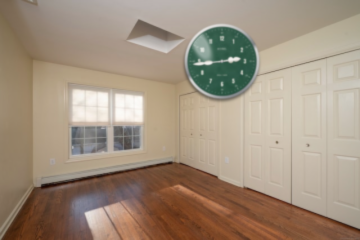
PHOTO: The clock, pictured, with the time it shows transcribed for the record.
2:44
